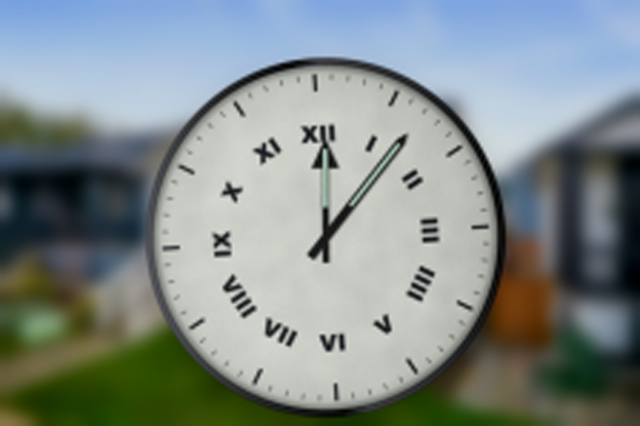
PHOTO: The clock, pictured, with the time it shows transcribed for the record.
12:07
